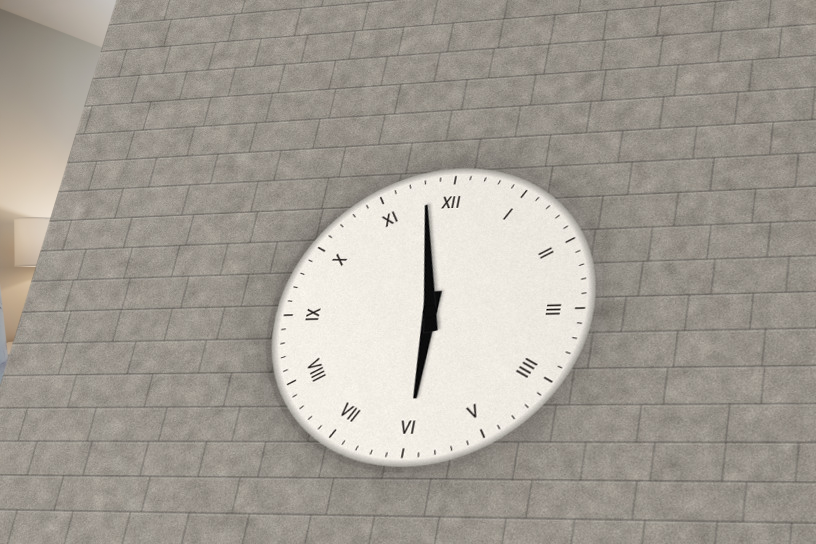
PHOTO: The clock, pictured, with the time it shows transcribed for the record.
5:58
